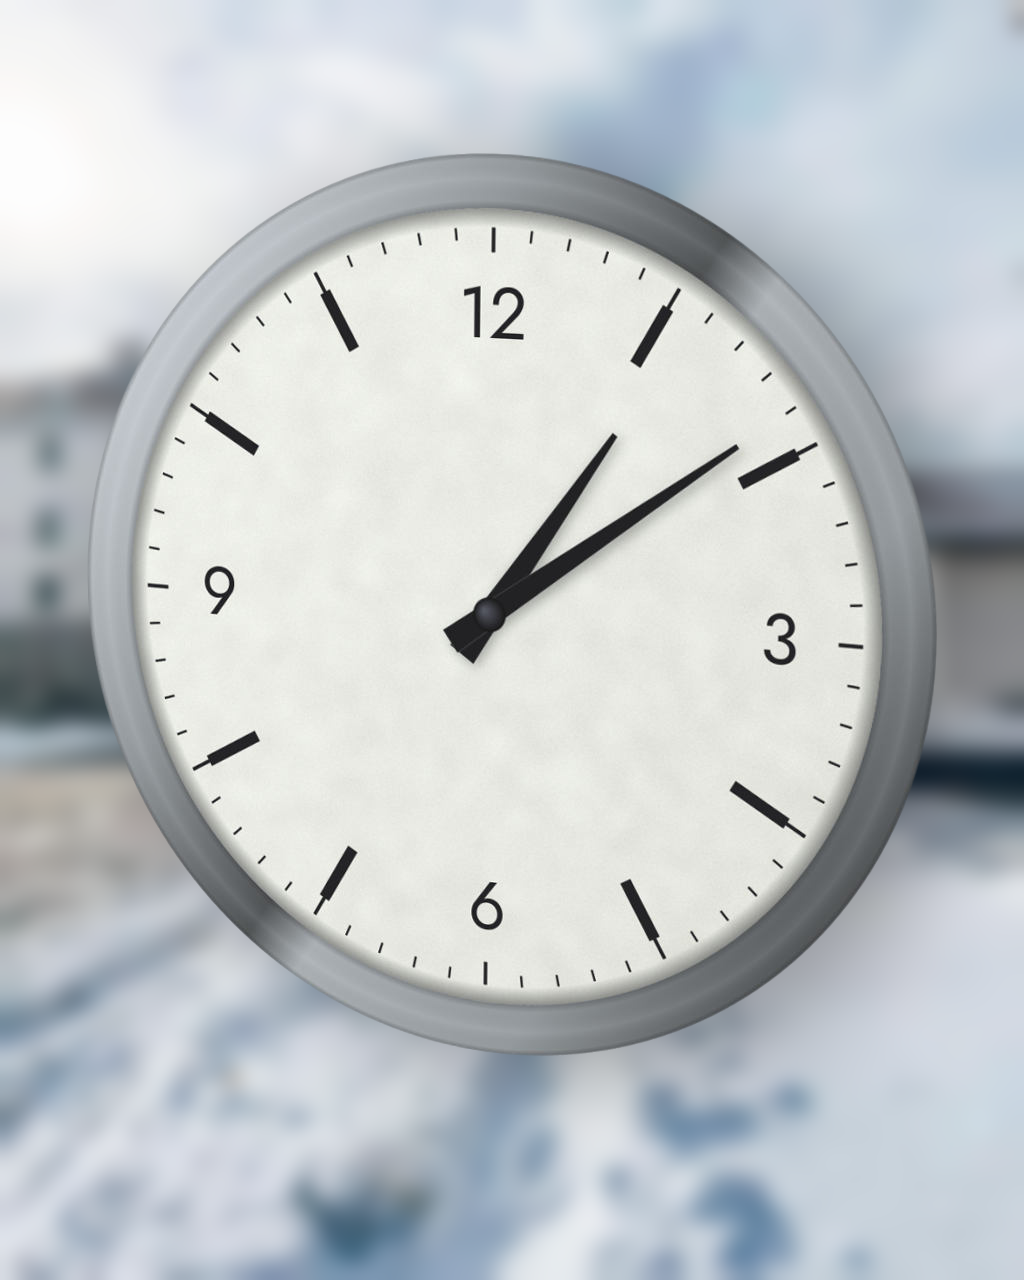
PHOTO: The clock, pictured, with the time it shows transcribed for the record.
1:09
